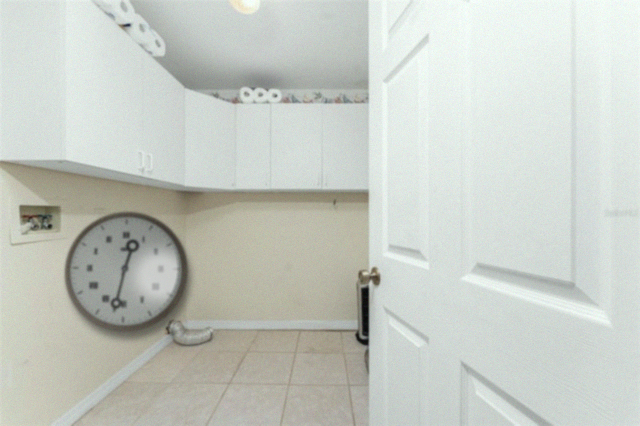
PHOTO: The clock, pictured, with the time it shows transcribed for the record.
12:32
